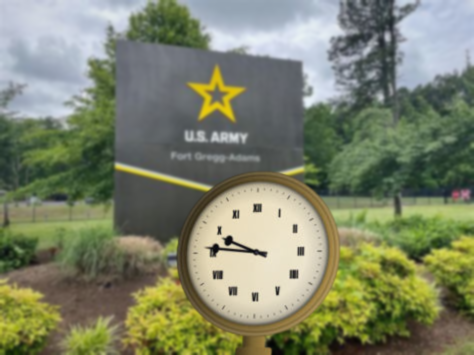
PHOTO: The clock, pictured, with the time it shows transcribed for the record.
9:46
